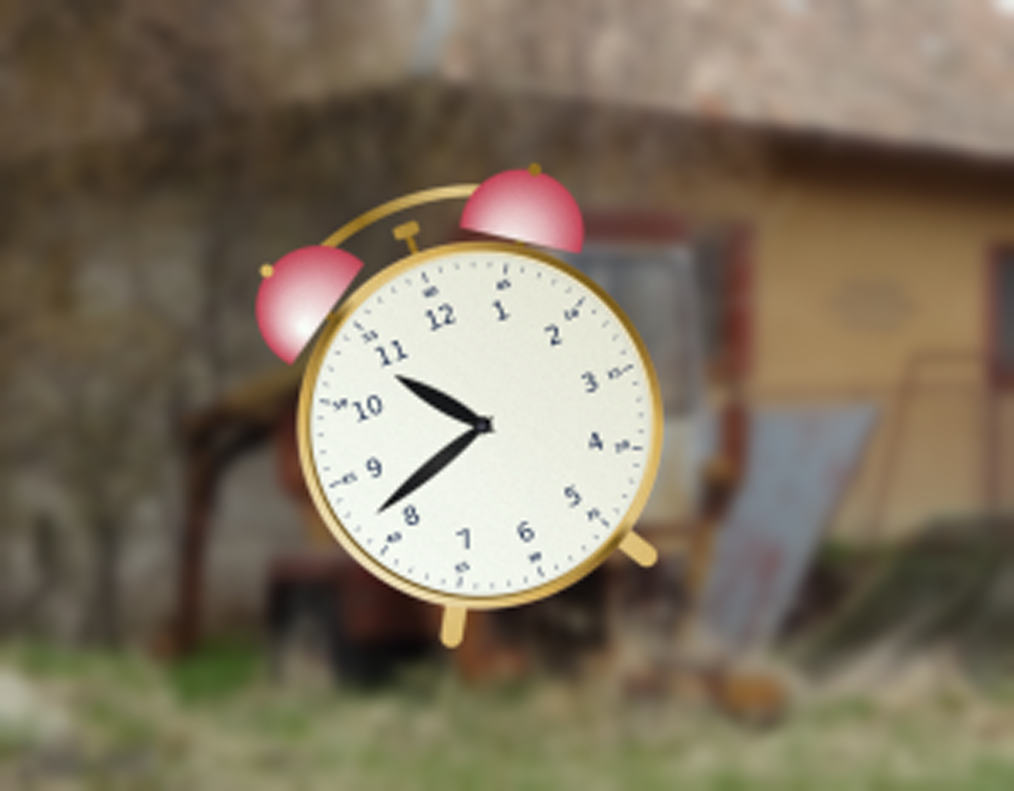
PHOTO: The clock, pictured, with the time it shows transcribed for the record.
10:42
